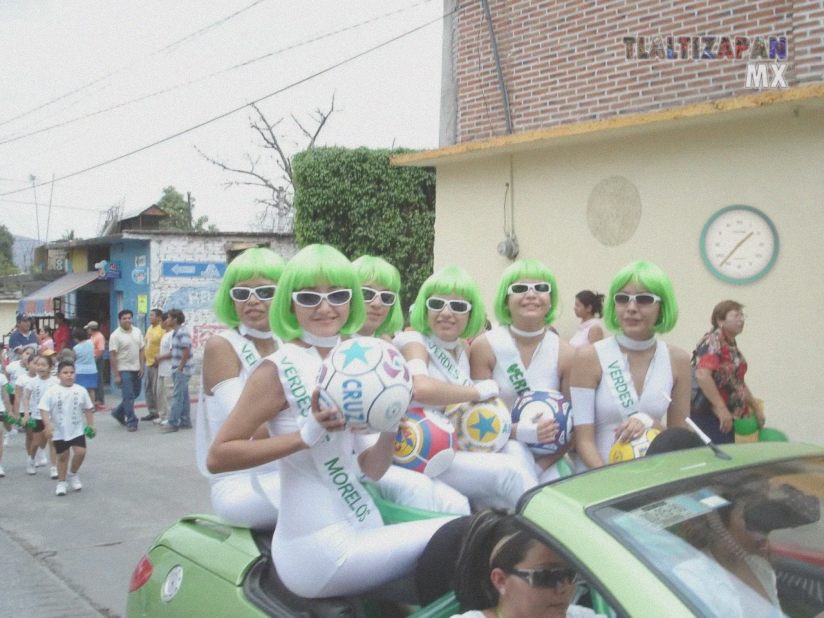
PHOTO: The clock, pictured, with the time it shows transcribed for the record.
1:37
